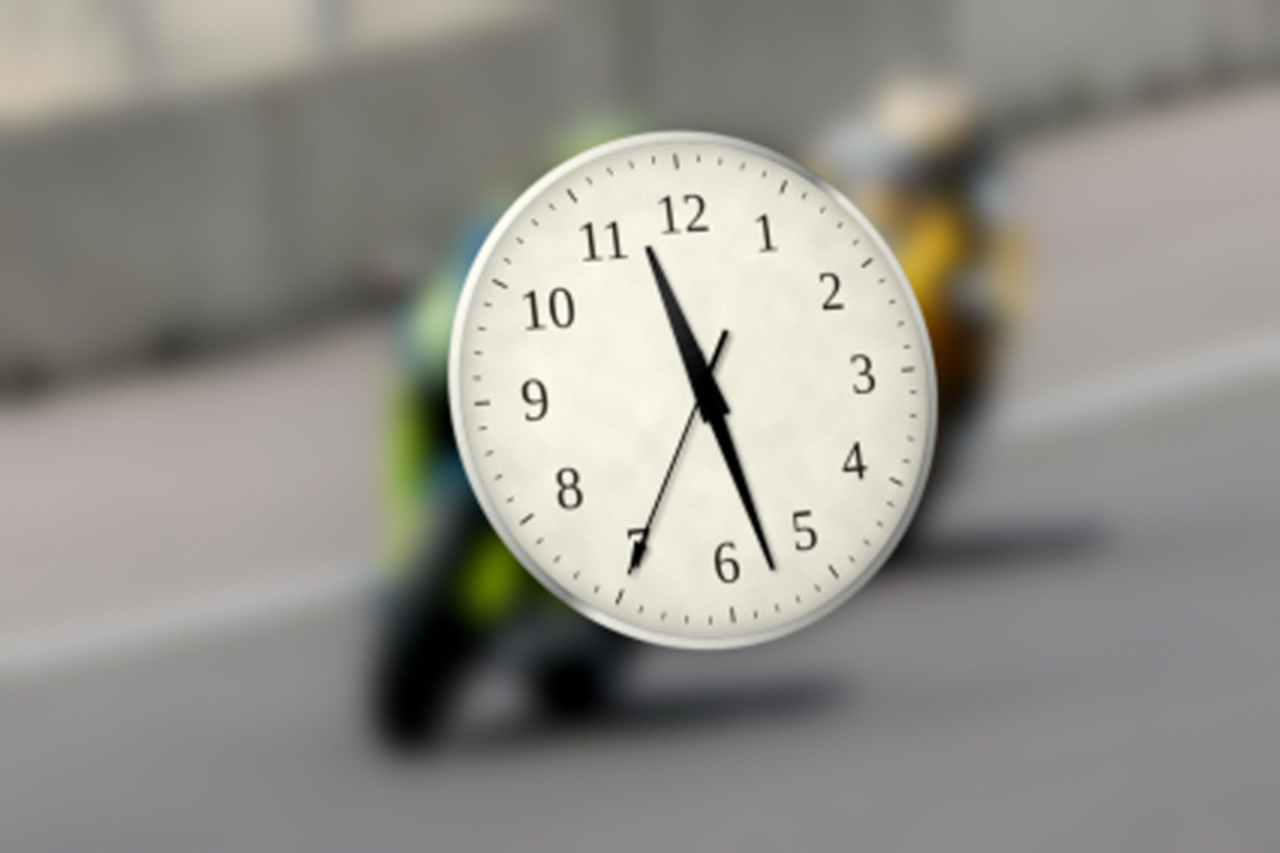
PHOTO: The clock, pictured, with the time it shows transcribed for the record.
11:27:35
